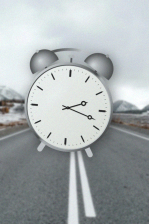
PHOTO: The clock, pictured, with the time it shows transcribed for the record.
2:18
